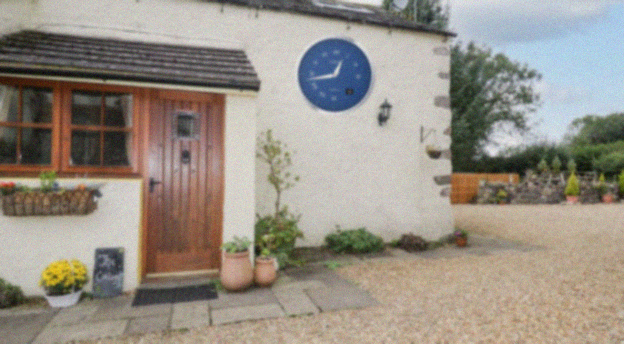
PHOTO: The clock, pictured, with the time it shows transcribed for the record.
12:43
